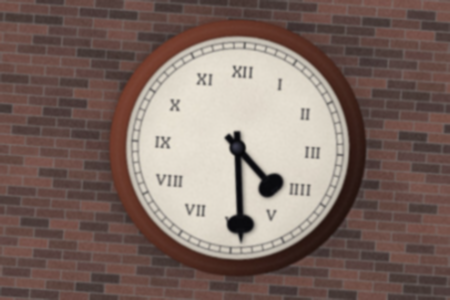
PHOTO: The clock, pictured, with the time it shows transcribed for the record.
4:29
